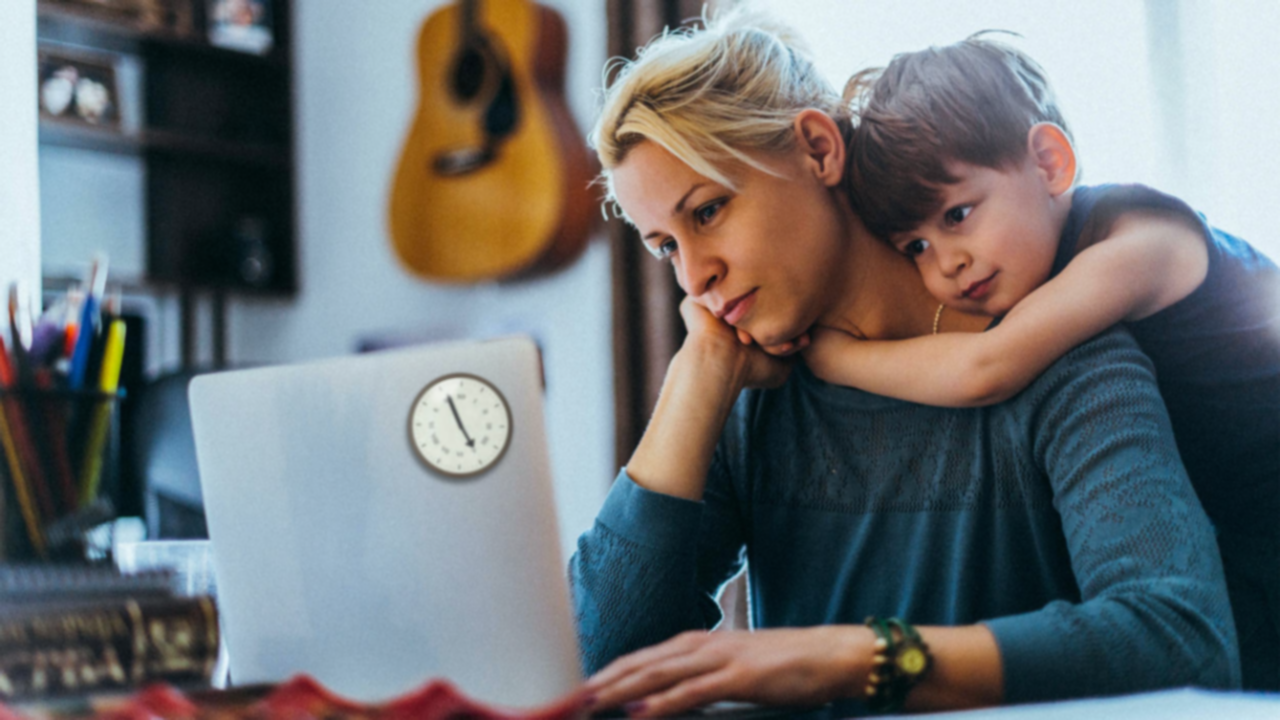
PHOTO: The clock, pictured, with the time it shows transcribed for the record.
4:56
